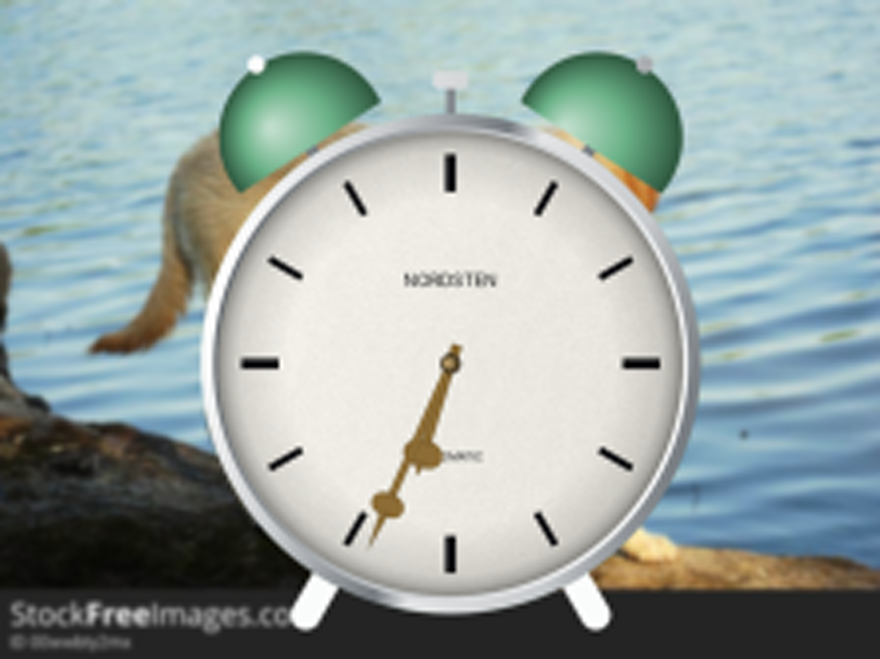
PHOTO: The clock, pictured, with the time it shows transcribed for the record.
6:34
